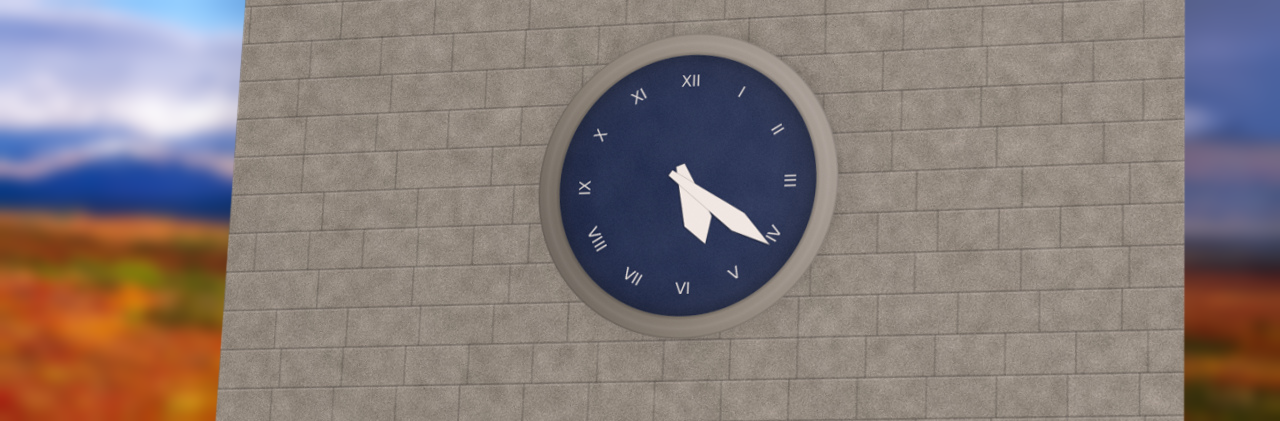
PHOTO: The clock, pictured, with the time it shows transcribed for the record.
5:21
